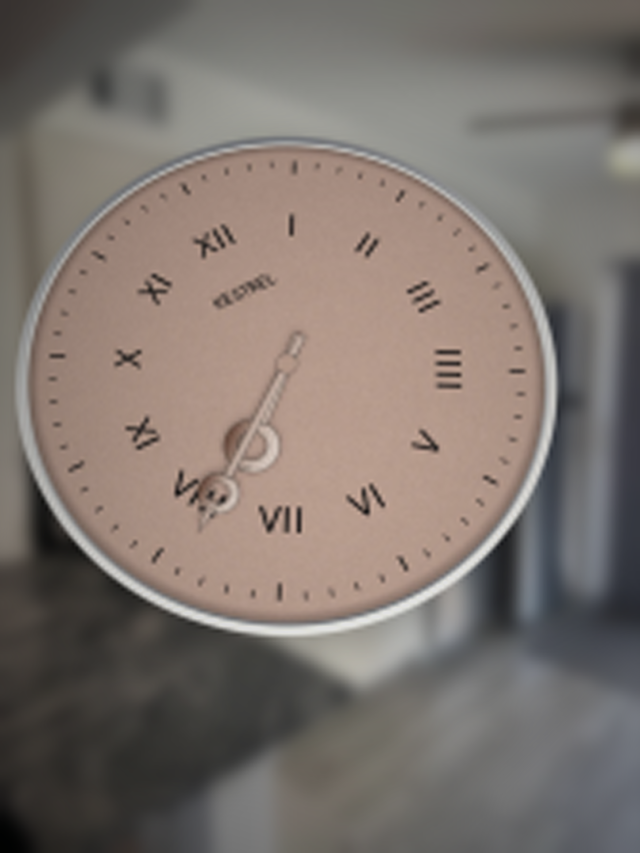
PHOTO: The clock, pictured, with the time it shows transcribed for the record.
7:39
